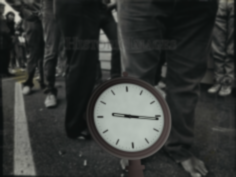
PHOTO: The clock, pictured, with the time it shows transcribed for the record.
9:16
